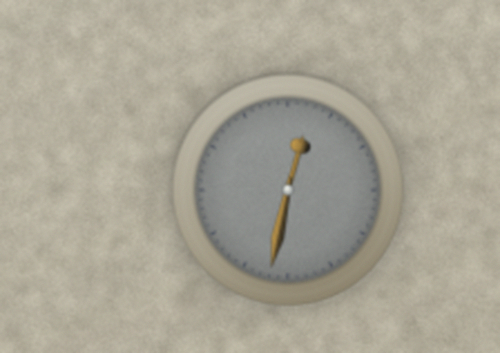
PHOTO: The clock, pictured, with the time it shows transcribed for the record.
12:32
